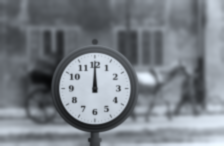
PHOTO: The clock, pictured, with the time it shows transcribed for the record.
12:00
